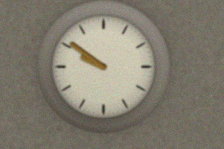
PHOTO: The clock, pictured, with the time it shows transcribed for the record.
9:51
